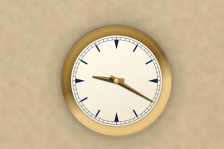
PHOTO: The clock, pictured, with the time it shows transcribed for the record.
9:20
